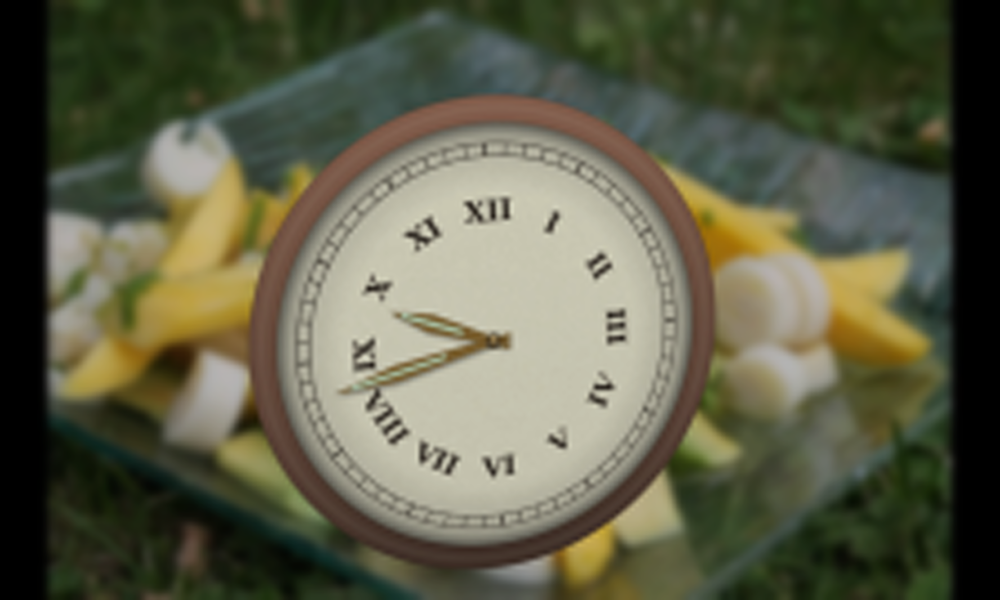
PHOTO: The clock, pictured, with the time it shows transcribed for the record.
9:43
